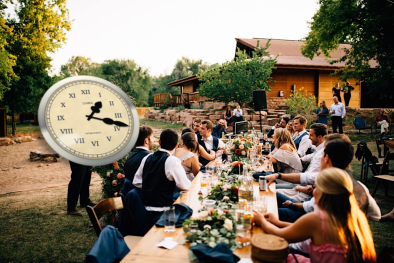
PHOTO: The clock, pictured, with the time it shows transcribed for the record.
1:18
